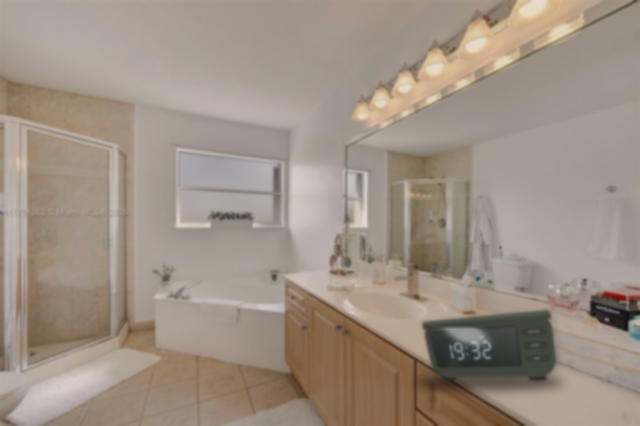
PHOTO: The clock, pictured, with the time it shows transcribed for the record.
19:32
